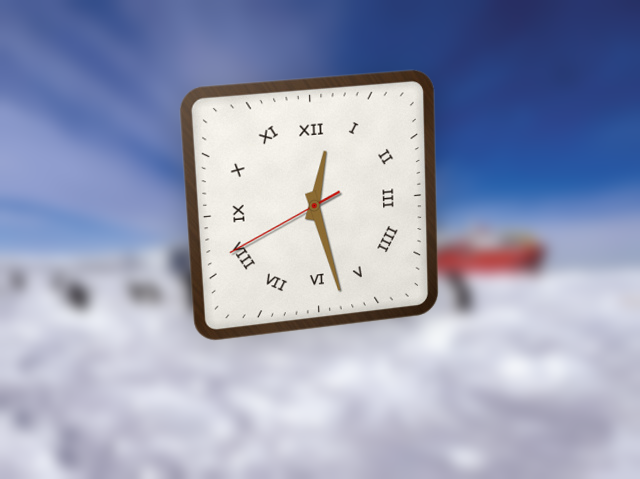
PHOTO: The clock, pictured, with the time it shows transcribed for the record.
12:27:41
